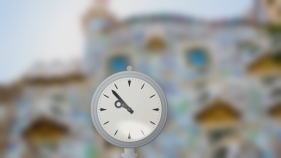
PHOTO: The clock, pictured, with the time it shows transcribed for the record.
9:53
